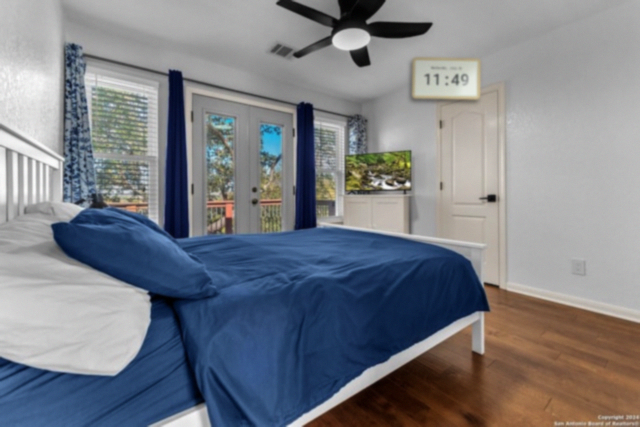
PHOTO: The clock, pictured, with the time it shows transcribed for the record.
11:49
